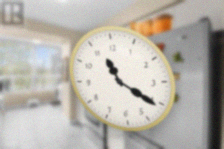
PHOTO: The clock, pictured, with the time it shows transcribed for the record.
11:21
